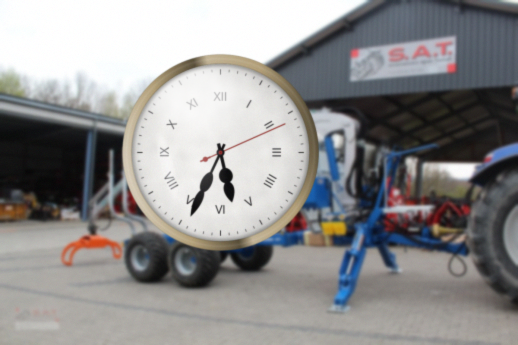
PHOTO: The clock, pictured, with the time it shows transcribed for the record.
5:34:11
